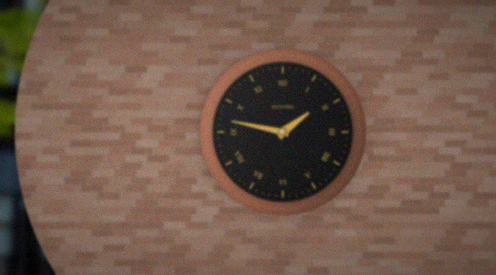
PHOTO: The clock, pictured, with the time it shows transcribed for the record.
1:47
